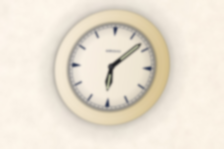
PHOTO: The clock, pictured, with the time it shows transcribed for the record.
6:08
